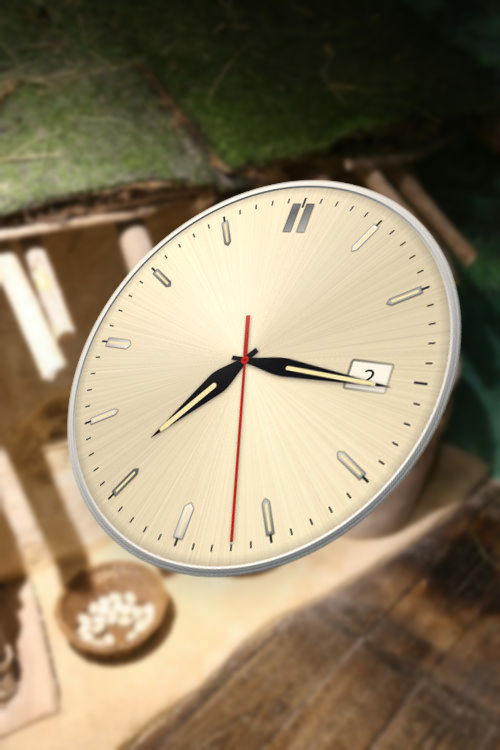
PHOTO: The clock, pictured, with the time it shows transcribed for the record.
7:15:27
